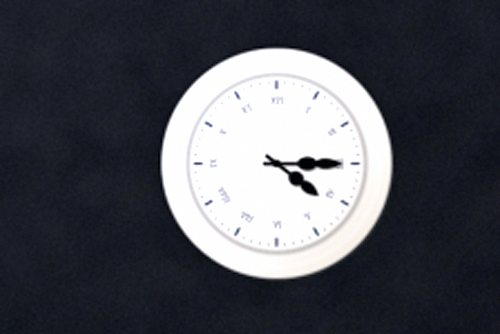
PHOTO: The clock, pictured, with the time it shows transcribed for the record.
4:15
